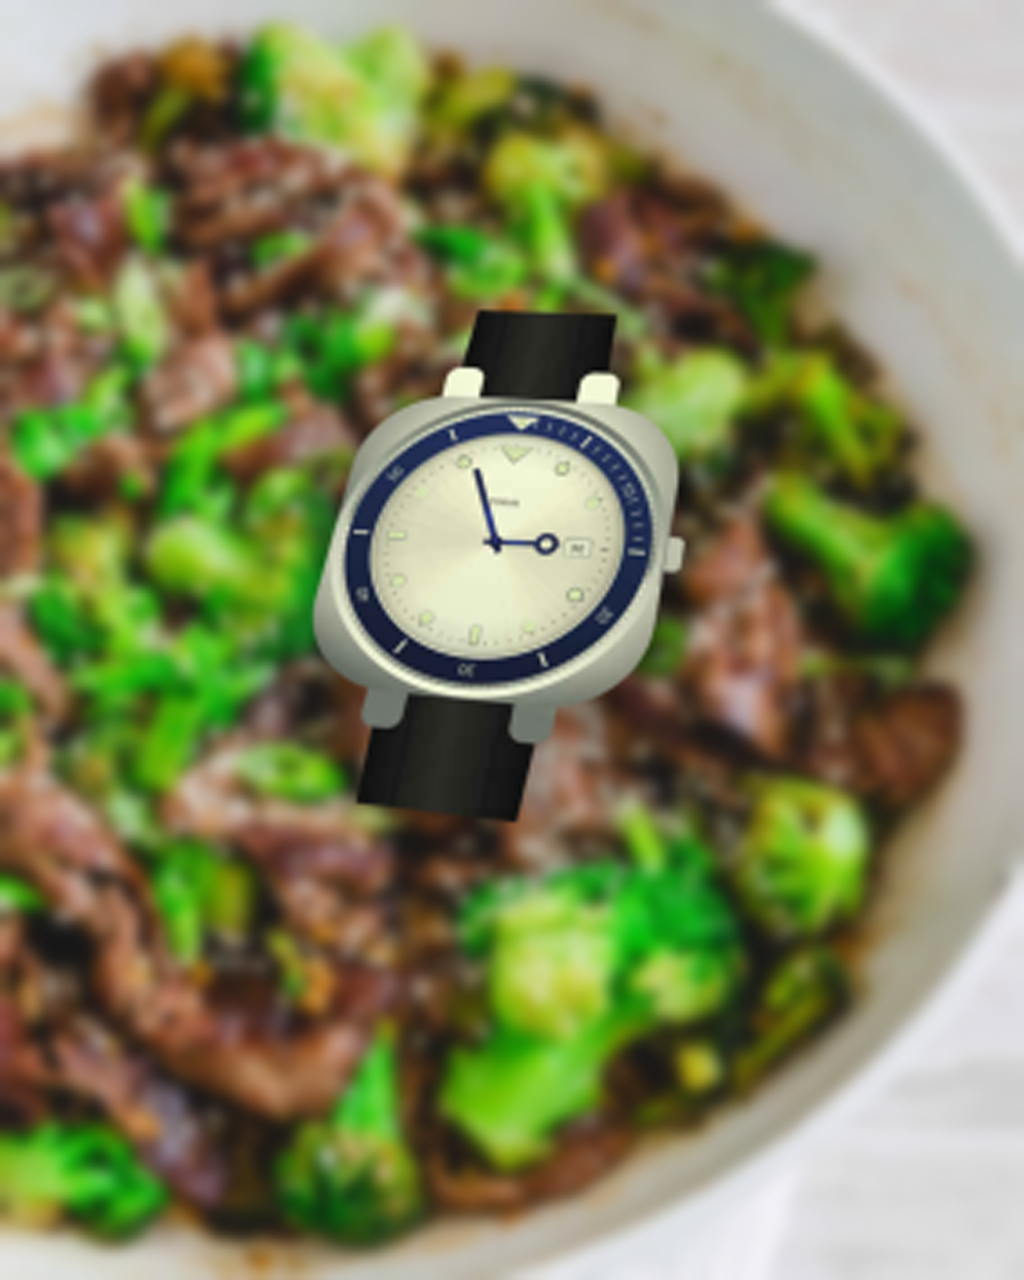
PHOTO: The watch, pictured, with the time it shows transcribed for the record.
2:56
